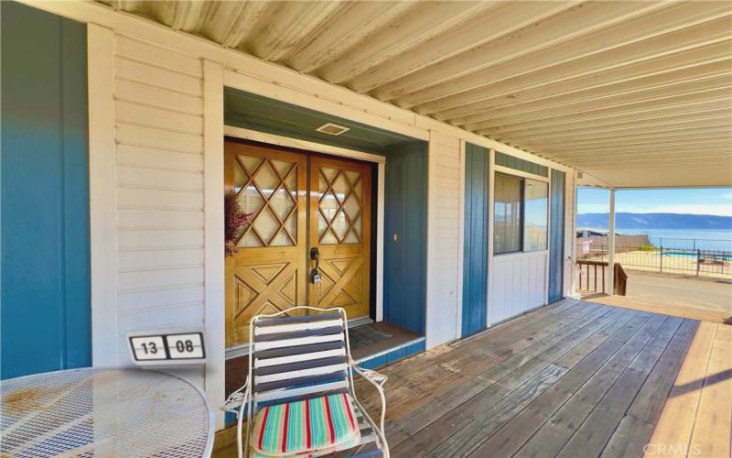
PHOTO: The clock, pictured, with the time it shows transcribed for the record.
13:08
